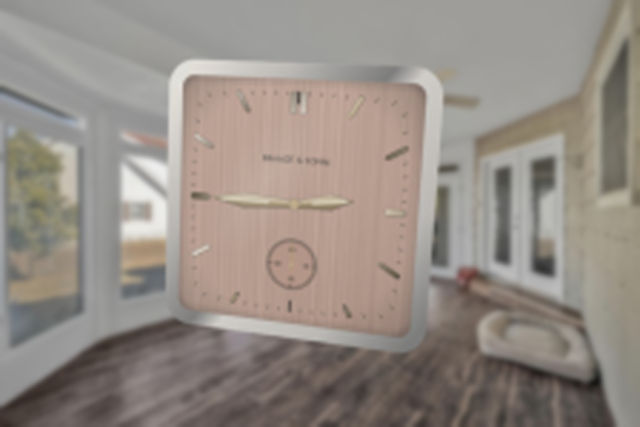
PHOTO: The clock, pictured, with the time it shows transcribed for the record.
2:45
